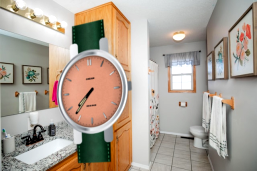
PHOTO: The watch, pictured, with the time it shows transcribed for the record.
7:37
